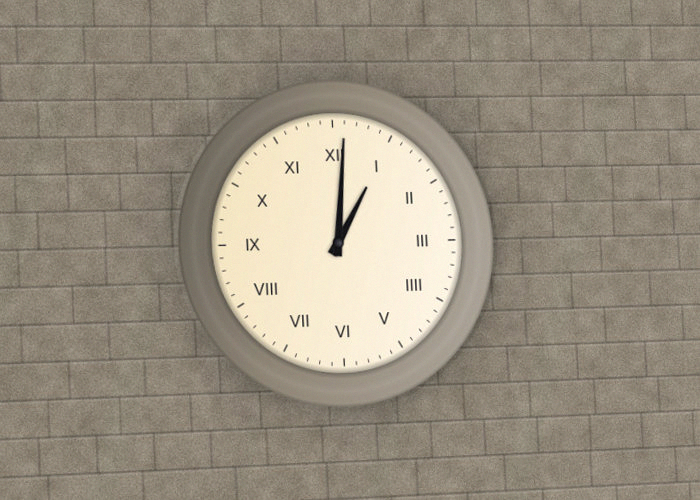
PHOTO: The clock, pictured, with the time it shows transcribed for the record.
1:01
